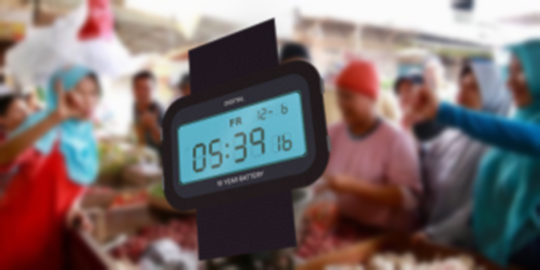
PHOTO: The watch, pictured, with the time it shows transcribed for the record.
5:39:16
